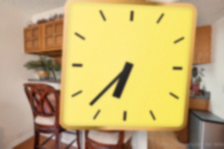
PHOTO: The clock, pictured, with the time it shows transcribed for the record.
6:37
